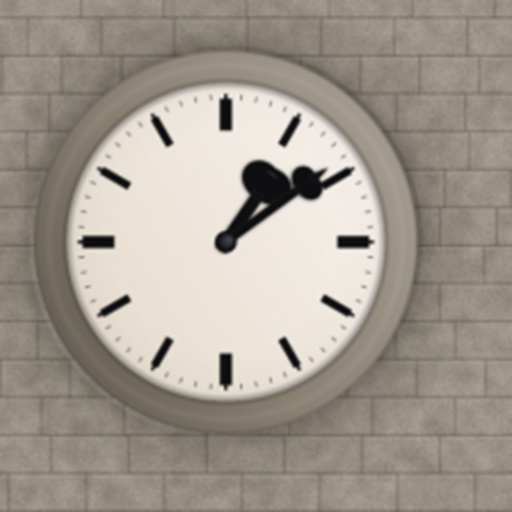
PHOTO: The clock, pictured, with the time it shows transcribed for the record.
1:09
